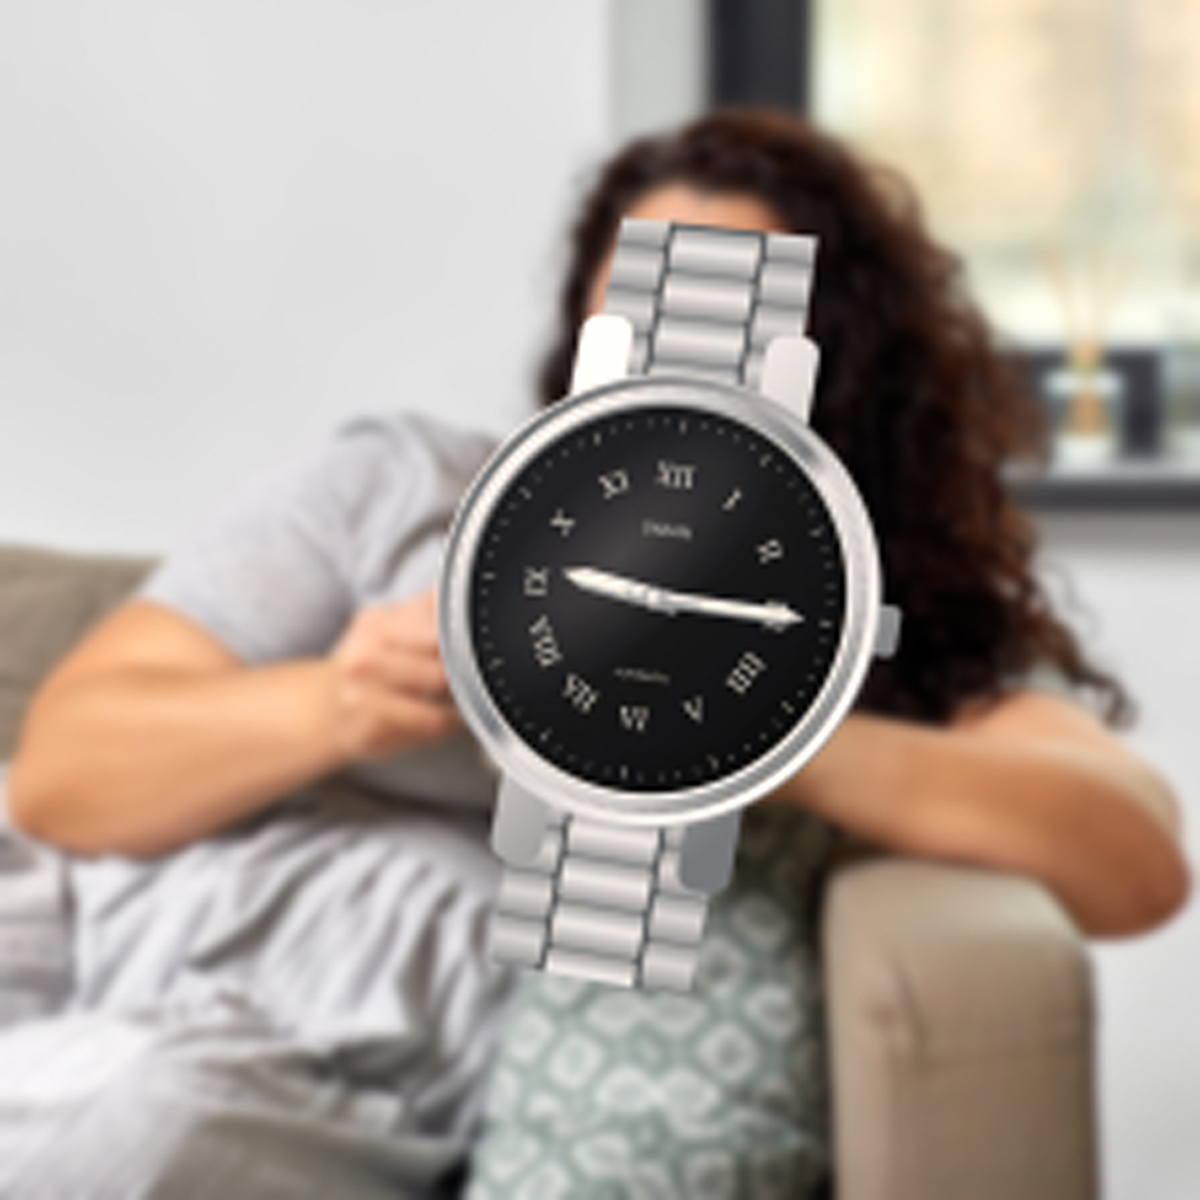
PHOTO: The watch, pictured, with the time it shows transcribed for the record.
9:15
